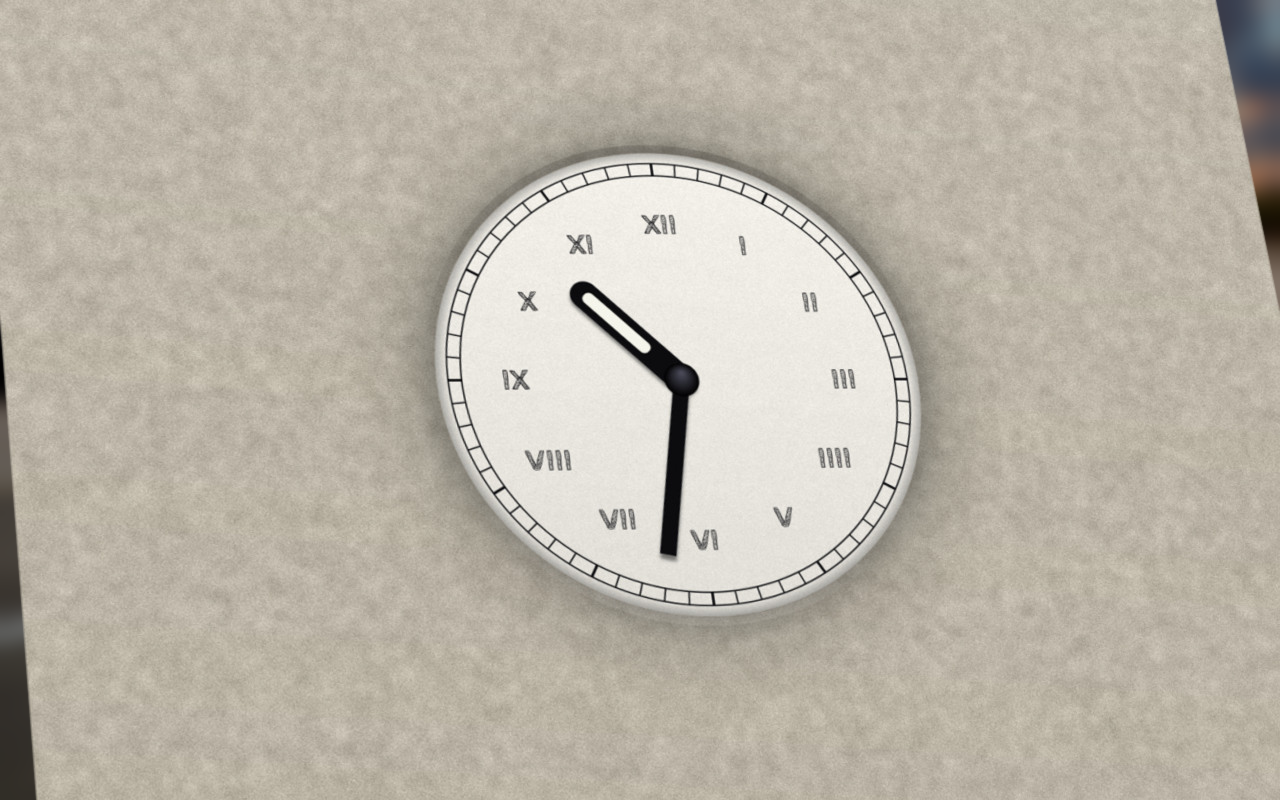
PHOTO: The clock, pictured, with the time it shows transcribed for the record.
10:32
